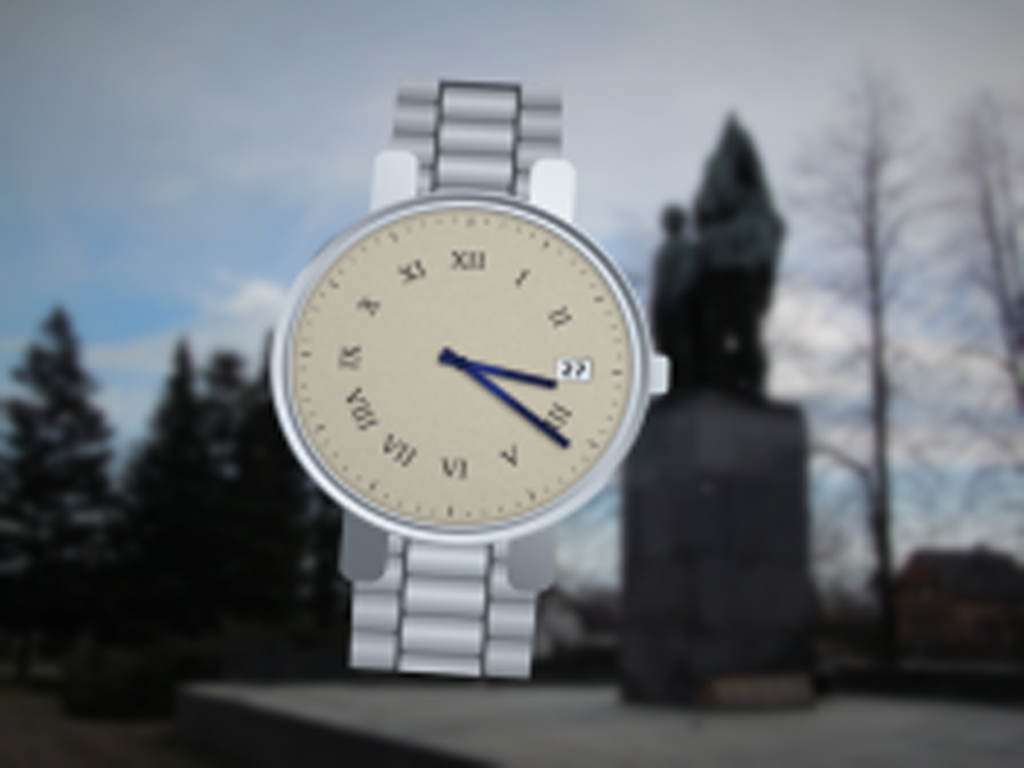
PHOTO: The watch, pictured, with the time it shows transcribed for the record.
3:21
